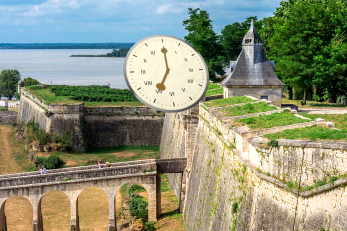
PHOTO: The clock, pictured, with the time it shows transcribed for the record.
7:00
